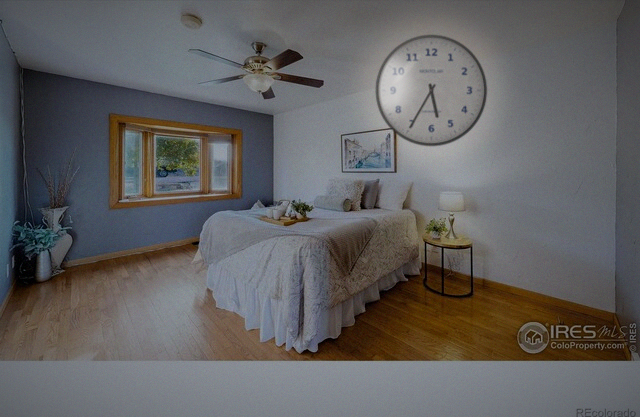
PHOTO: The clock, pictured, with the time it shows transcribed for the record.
5:35
